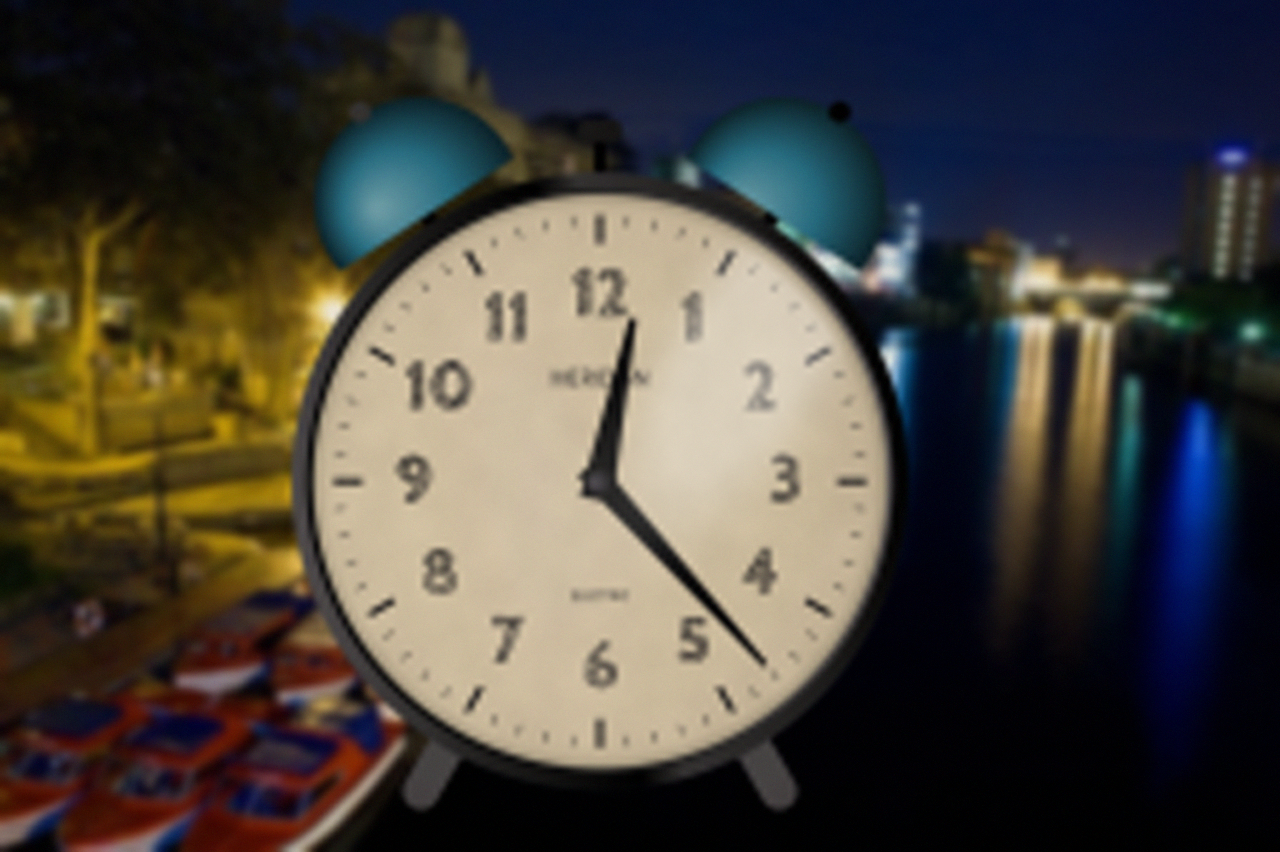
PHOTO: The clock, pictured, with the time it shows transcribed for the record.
12:23
